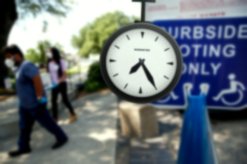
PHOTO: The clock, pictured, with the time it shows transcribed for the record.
7:25
